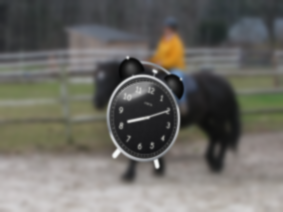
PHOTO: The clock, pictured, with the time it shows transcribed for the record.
8:10
